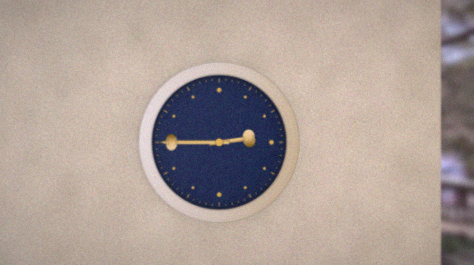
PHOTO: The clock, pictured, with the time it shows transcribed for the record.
2:45
